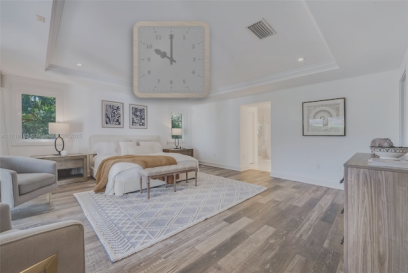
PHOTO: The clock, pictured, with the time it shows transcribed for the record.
10:00
